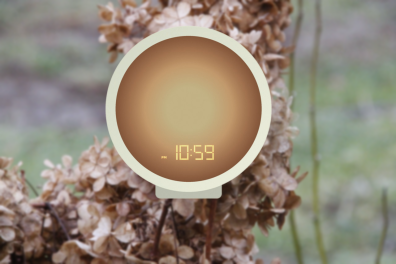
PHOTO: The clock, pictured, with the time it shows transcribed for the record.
10:59
